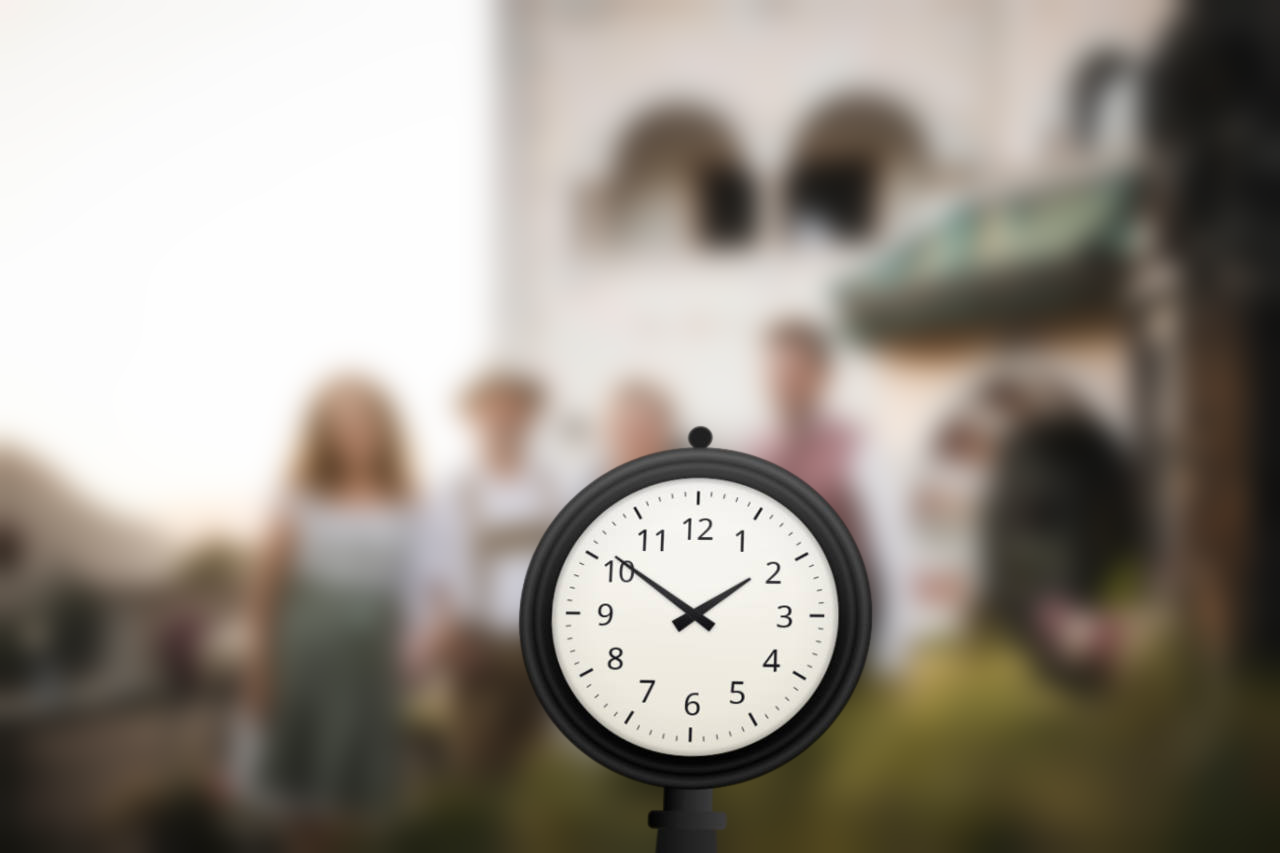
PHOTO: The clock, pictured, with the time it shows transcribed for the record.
1:51
